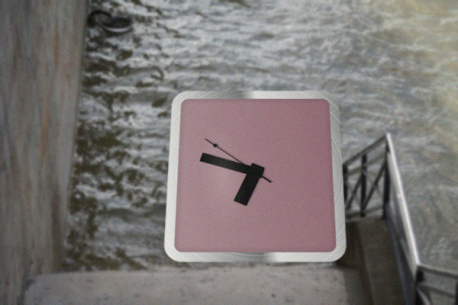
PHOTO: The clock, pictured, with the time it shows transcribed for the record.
6:47:51
